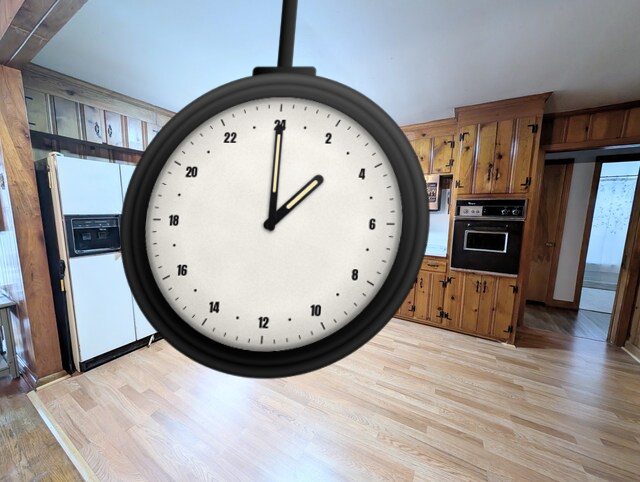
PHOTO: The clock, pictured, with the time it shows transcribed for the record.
3:00
